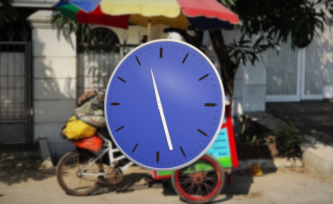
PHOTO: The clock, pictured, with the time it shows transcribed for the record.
11:27
